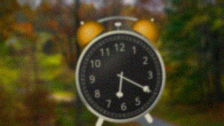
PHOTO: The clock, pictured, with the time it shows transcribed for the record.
6:20
